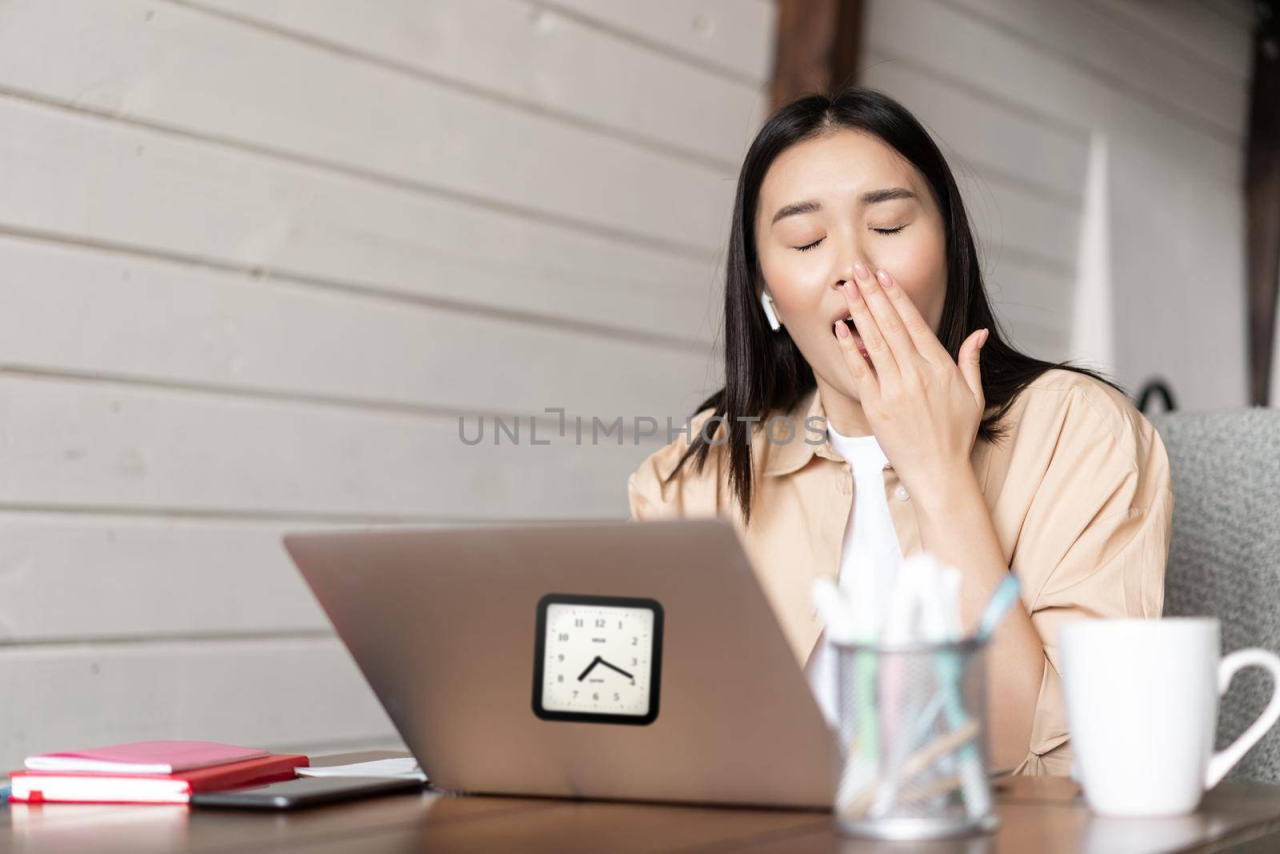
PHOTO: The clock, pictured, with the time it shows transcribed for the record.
7:19
